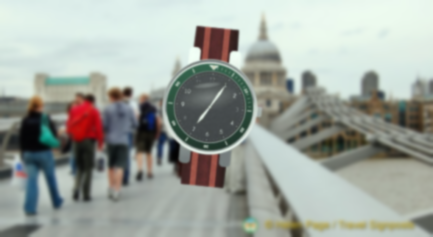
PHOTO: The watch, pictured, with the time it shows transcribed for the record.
7:05
